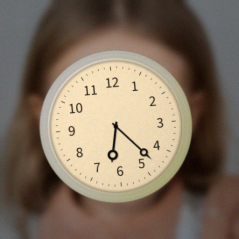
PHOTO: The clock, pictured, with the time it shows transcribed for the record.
6:23
